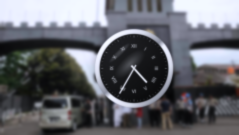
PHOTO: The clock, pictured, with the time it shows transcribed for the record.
4:35
